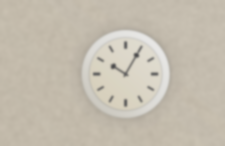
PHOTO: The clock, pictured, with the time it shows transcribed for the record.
10:05
